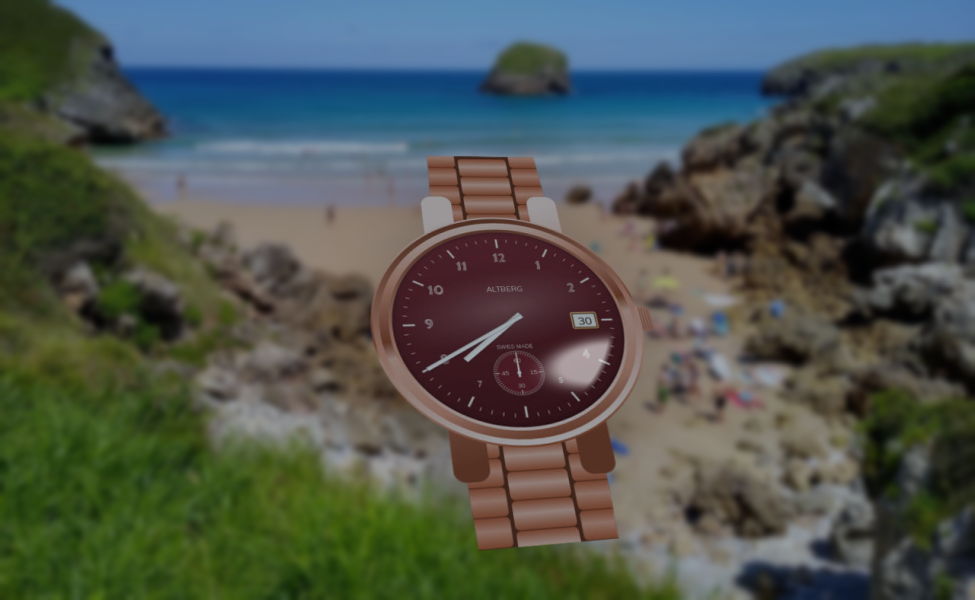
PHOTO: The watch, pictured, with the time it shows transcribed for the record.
7:40
